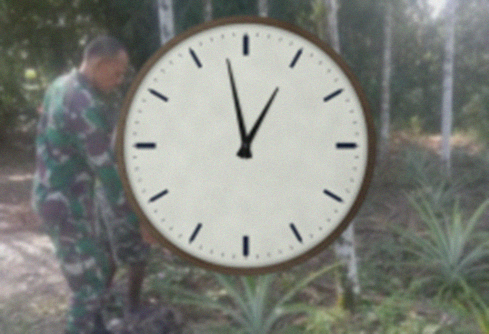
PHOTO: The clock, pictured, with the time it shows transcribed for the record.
12:58
